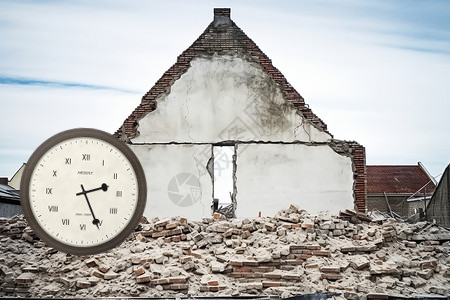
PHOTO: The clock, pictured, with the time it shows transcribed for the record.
2:26
